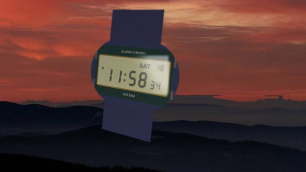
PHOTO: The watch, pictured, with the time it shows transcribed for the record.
11:58:34
